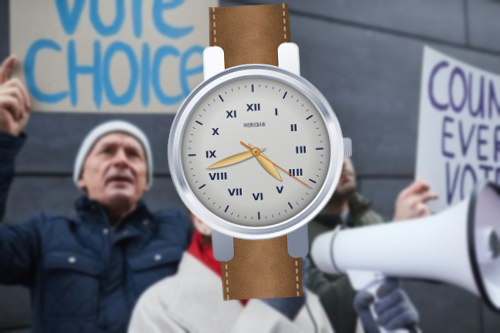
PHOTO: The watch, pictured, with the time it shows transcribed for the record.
4:42:21
